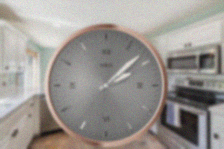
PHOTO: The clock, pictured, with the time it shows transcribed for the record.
2:08
